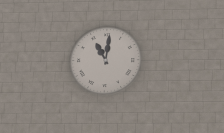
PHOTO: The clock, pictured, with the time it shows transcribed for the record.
11:01
